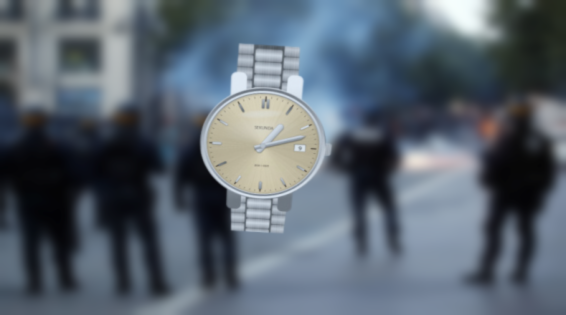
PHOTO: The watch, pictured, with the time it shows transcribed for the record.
1:12
